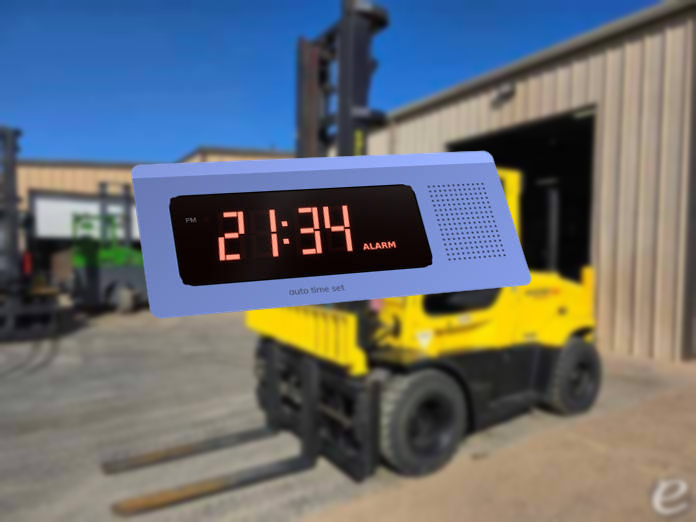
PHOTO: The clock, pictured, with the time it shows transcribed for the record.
21:34
